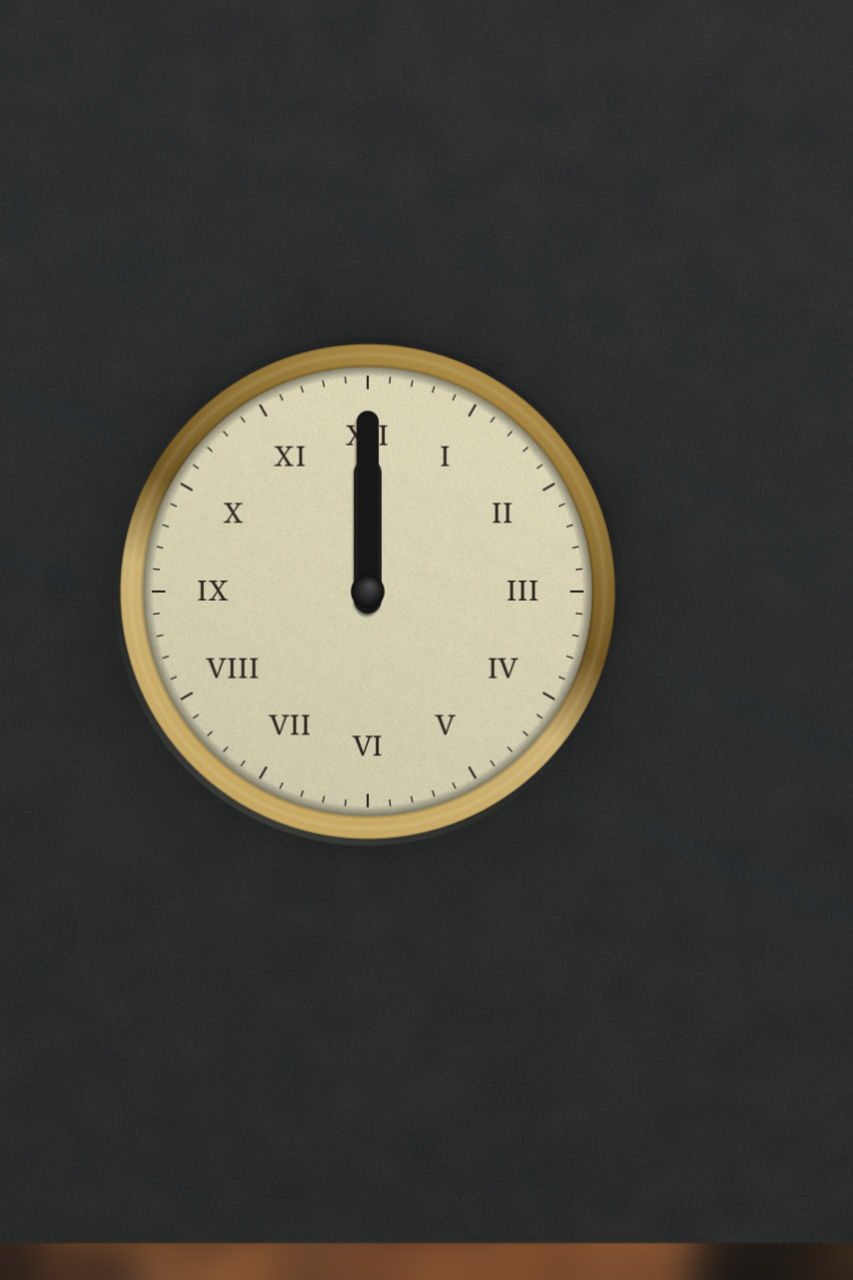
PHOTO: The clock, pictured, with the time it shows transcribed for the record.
12:00
